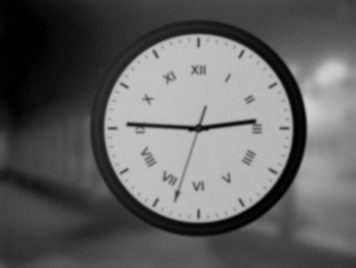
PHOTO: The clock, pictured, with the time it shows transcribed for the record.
2:45:33
